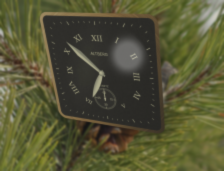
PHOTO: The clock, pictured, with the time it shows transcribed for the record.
6:52
